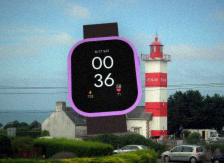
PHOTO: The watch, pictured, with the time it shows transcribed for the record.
0:36
